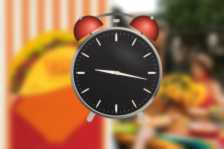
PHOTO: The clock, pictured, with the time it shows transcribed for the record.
9:17
